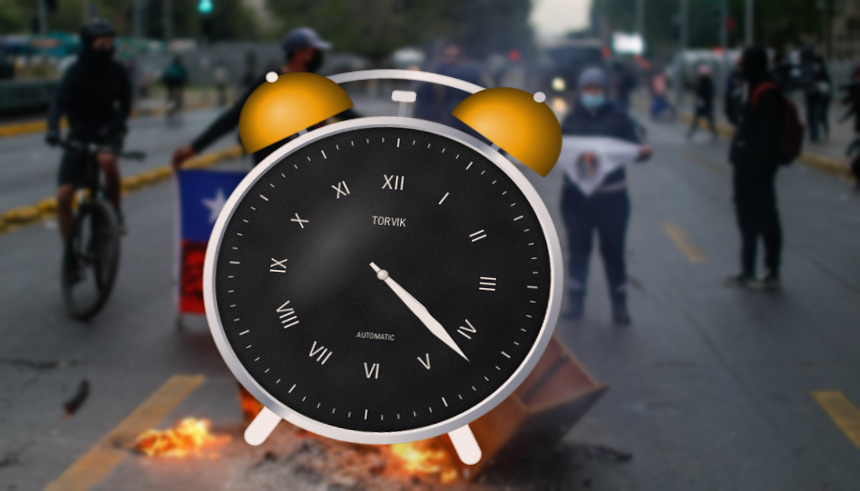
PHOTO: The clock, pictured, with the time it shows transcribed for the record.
4:22
